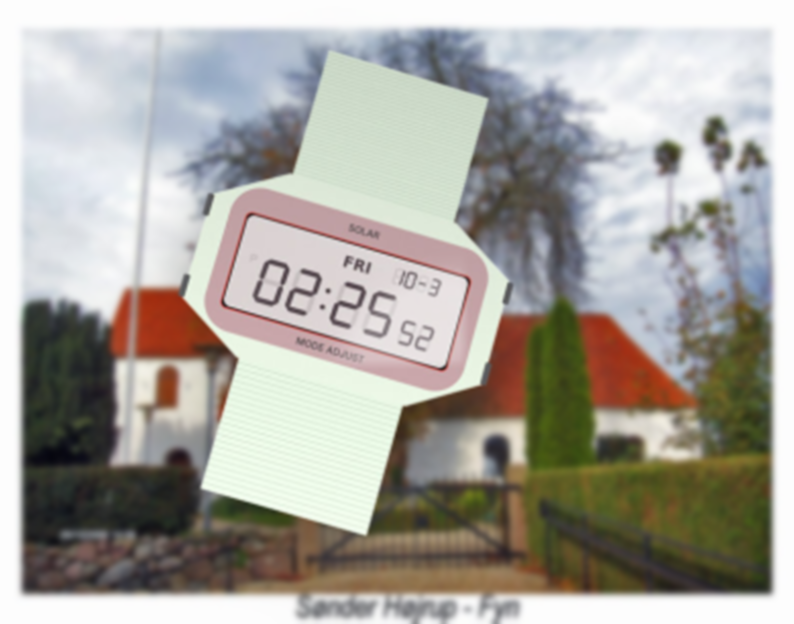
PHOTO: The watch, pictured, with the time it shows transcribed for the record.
2:25:52
